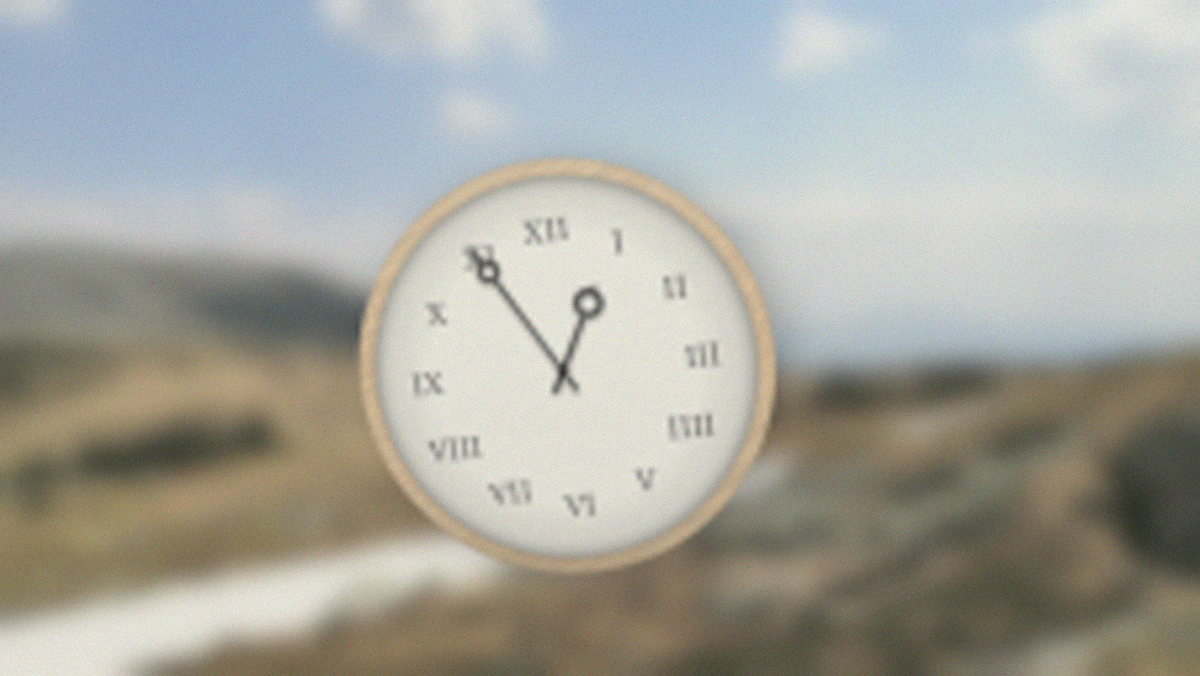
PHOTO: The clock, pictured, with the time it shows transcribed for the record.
12:55
